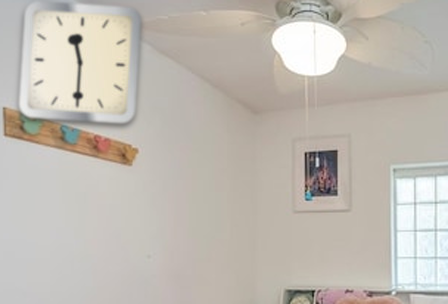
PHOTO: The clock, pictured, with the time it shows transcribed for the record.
11:30
